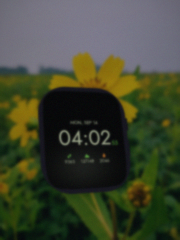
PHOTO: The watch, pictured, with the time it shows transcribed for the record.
4:02
